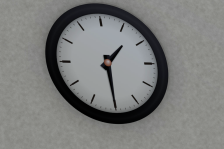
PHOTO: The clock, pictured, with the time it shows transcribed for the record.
1:30
